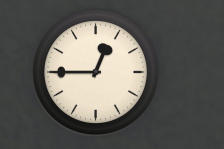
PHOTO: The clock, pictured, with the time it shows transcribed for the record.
12:45
